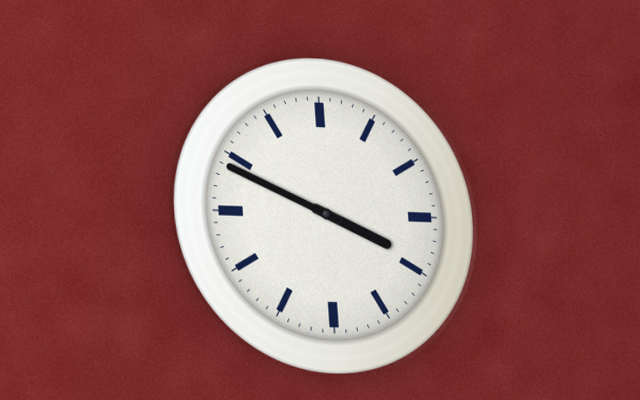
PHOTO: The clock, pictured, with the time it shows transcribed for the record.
3:49
